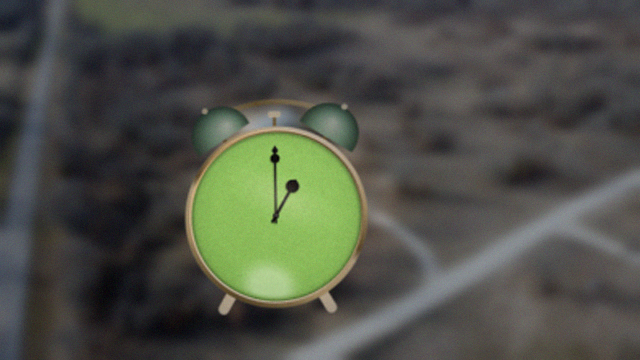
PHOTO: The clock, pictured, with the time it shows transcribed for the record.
1:00
